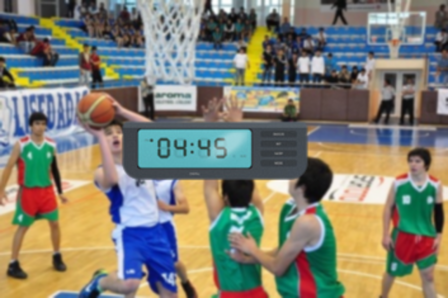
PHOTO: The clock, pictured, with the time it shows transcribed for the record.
4:45
